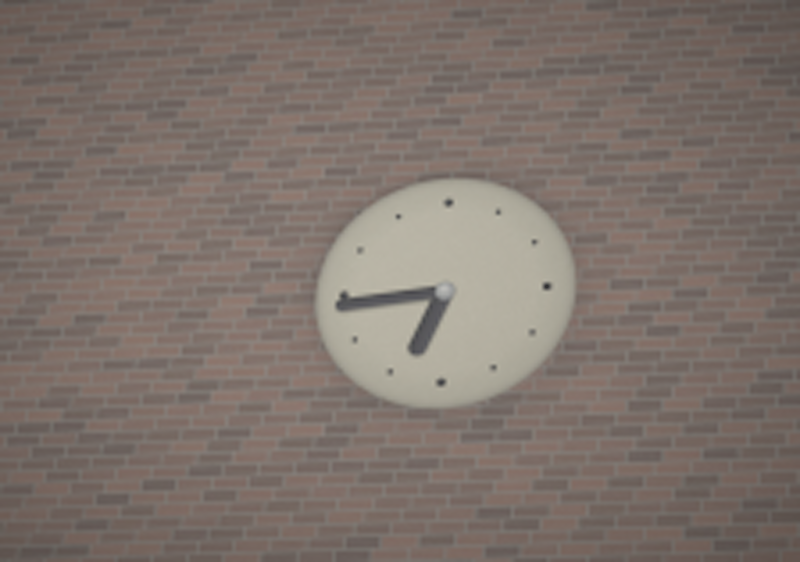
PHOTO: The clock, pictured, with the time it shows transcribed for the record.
6:44
